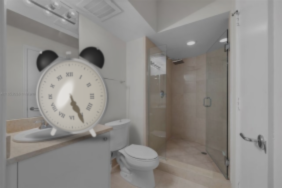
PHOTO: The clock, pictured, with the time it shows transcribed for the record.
5:26
